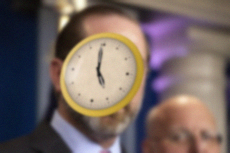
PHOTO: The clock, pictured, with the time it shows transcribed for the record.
4:59
